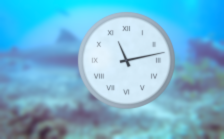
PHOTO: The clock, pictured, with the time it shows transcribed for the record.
11:13
